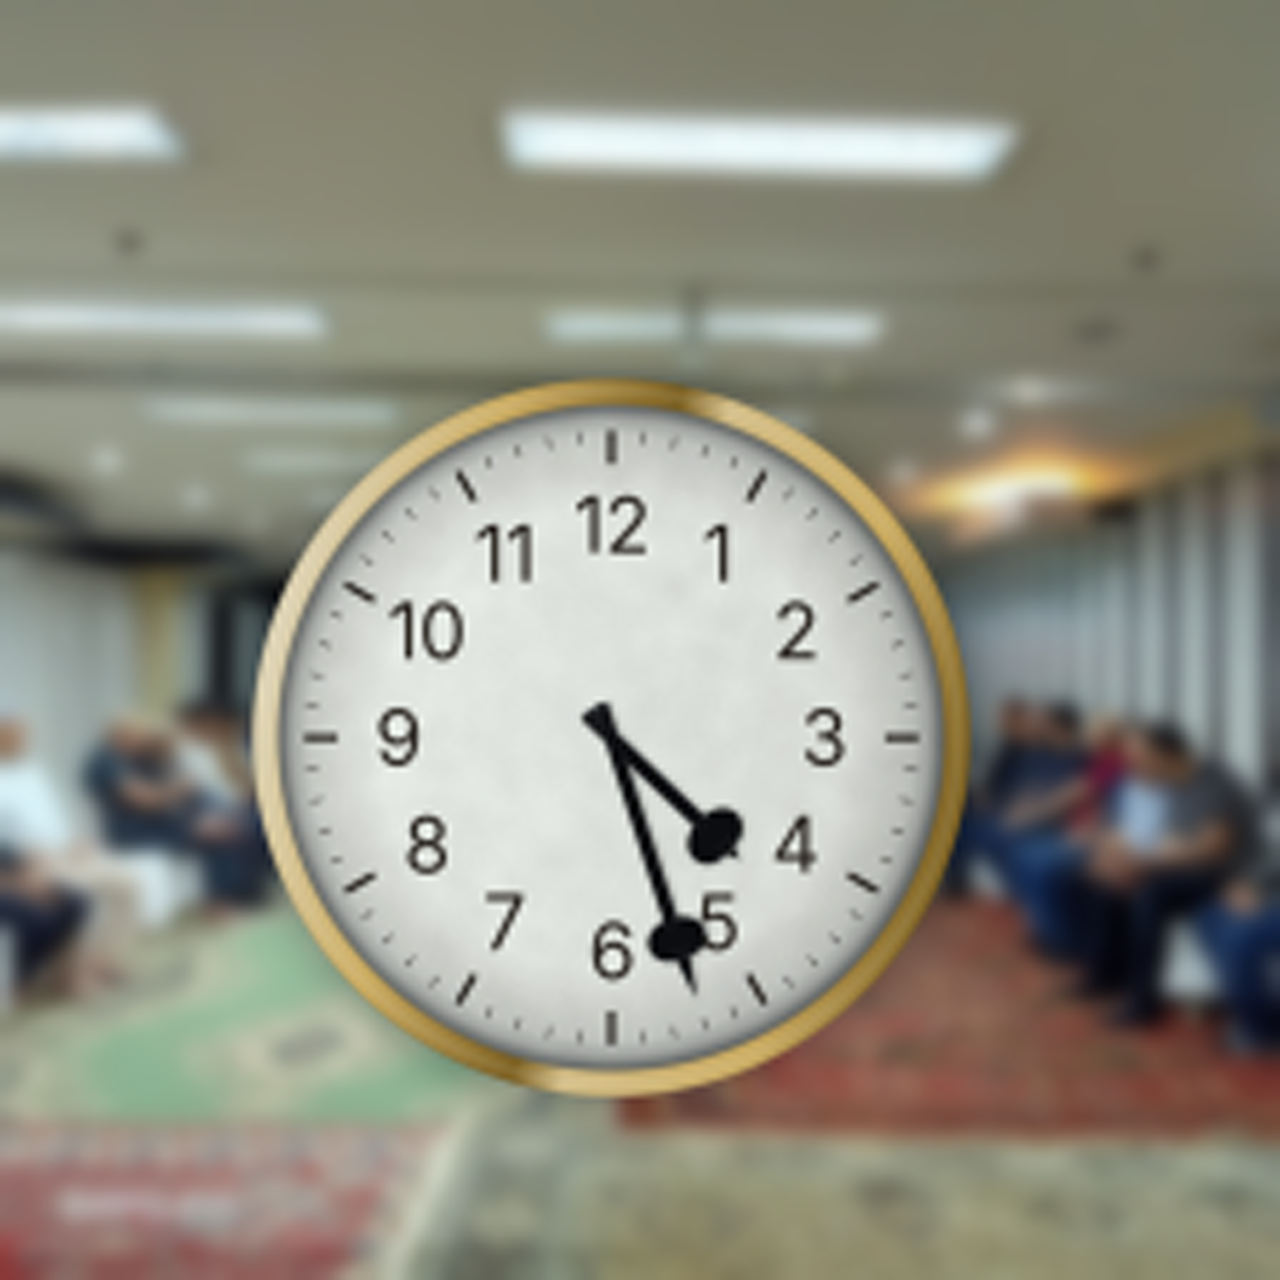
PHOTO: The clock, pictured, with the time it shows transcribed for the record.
4:27
